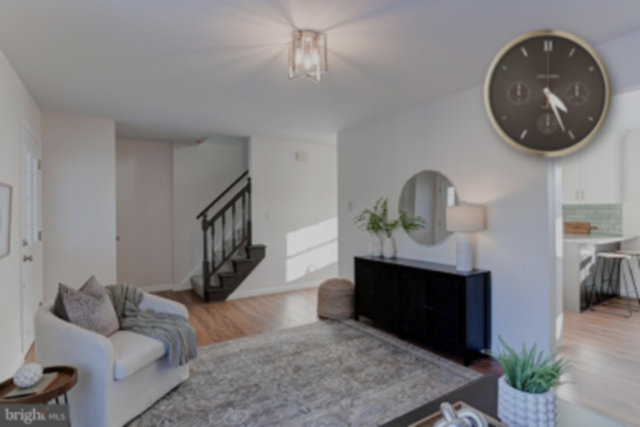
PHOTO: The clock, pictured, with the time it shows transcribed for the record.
4:26
